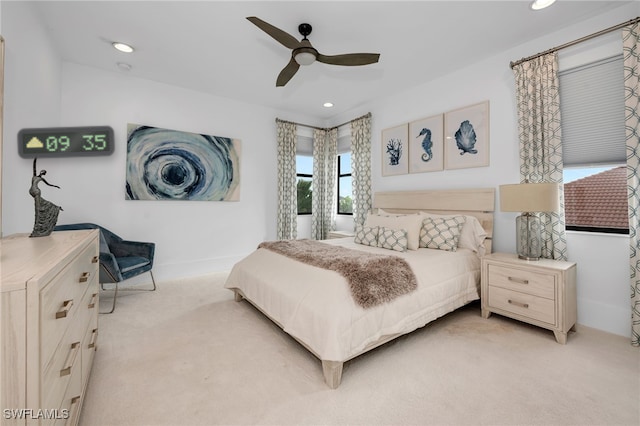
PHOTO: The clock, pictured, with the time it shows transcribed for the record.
9:35
